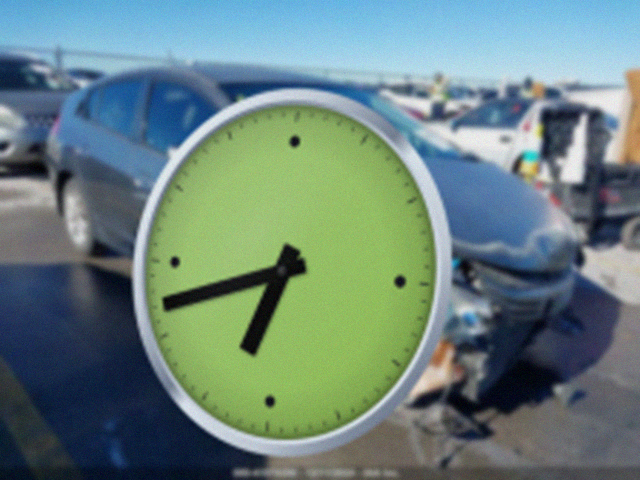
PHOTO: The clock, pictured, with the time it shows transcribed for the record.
6:42
